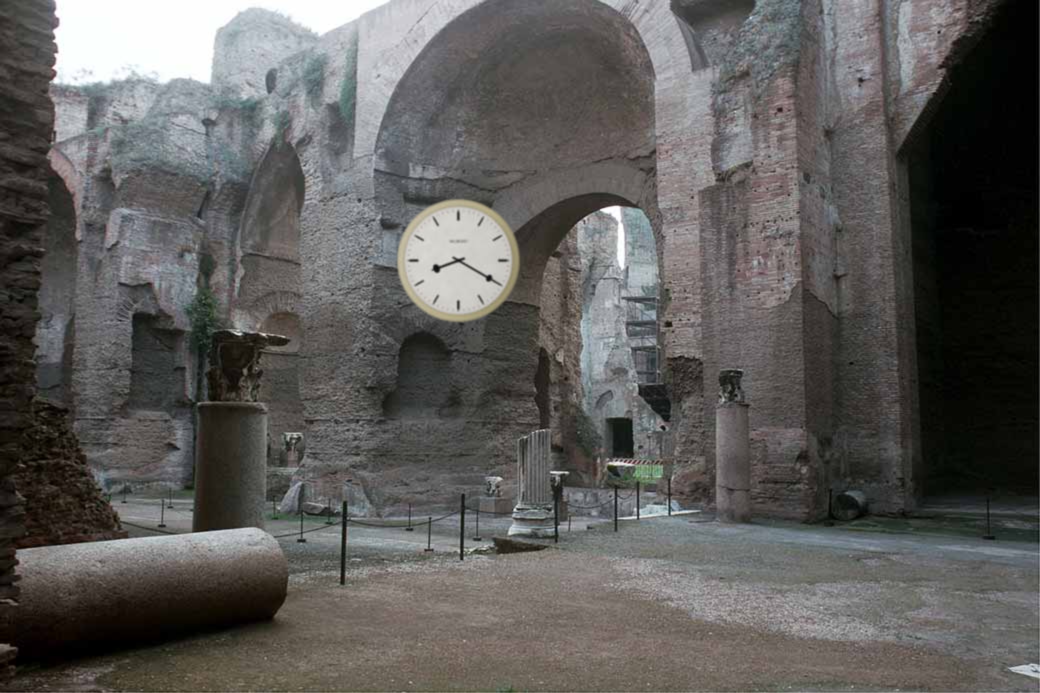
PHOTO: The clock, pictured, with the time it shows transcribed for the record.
8:20
